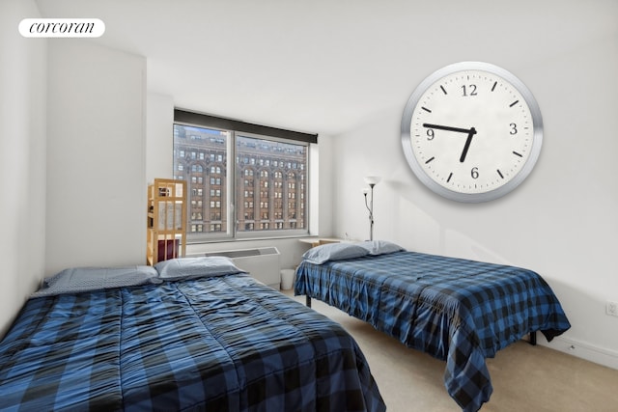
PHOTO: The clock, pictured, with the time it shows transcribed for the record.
6:47
